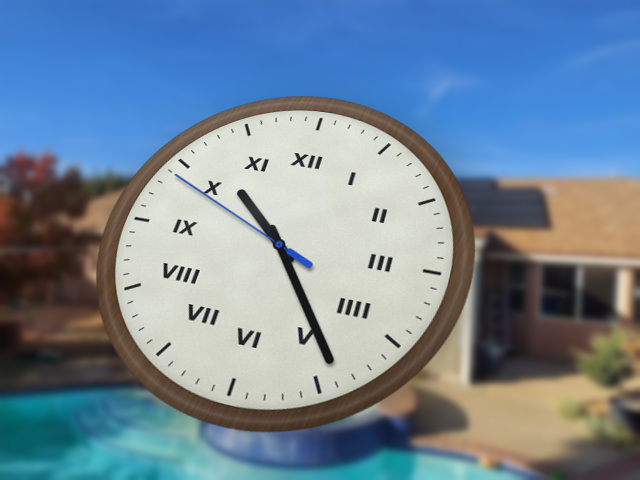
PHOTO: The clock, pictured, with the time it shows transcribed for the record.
10:23:49
